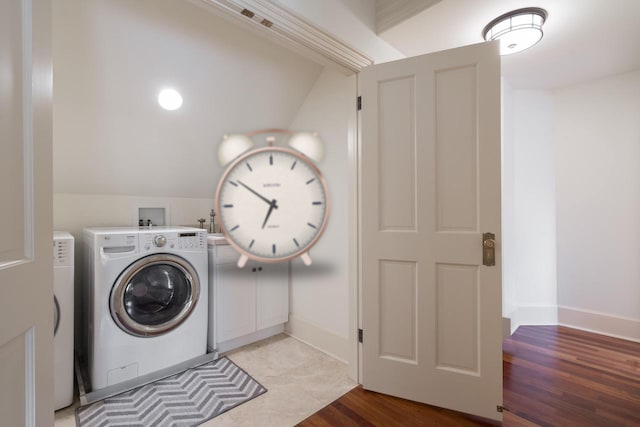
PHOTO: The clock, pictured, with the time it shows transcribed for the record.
6:51
